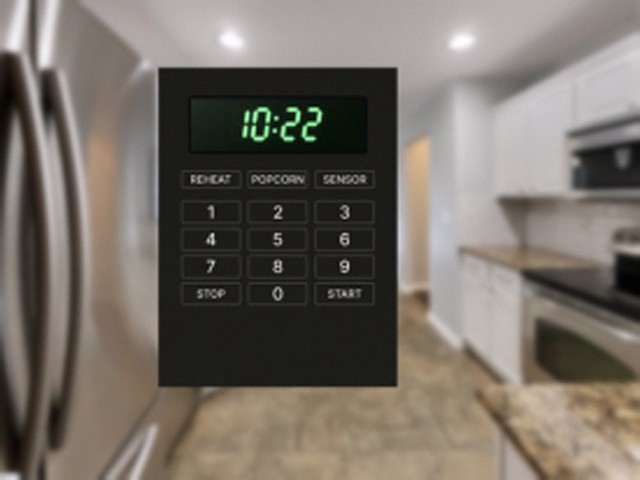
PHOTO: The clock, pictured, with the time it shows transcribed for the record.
10:22
